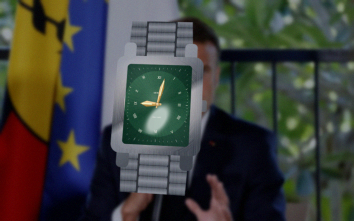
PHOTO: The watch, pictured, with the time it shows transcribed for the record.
9:02
